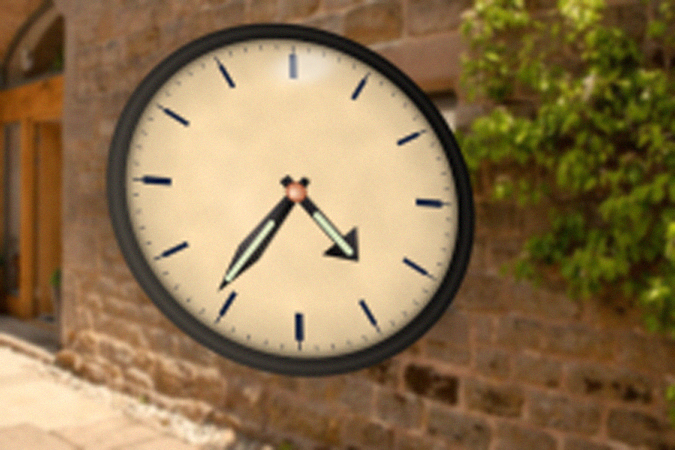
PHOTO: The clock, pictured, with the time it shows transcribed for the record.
4:36
